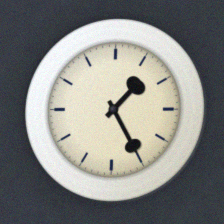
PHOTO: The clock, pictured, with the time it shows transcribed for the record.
1:25
